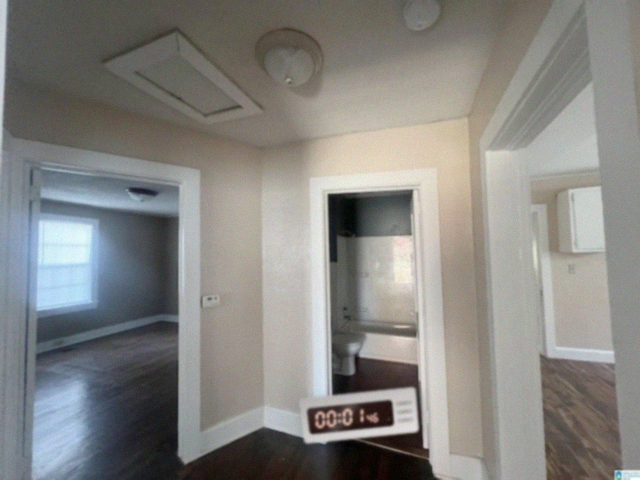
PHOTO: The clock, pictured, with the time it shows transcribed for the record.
0:01
